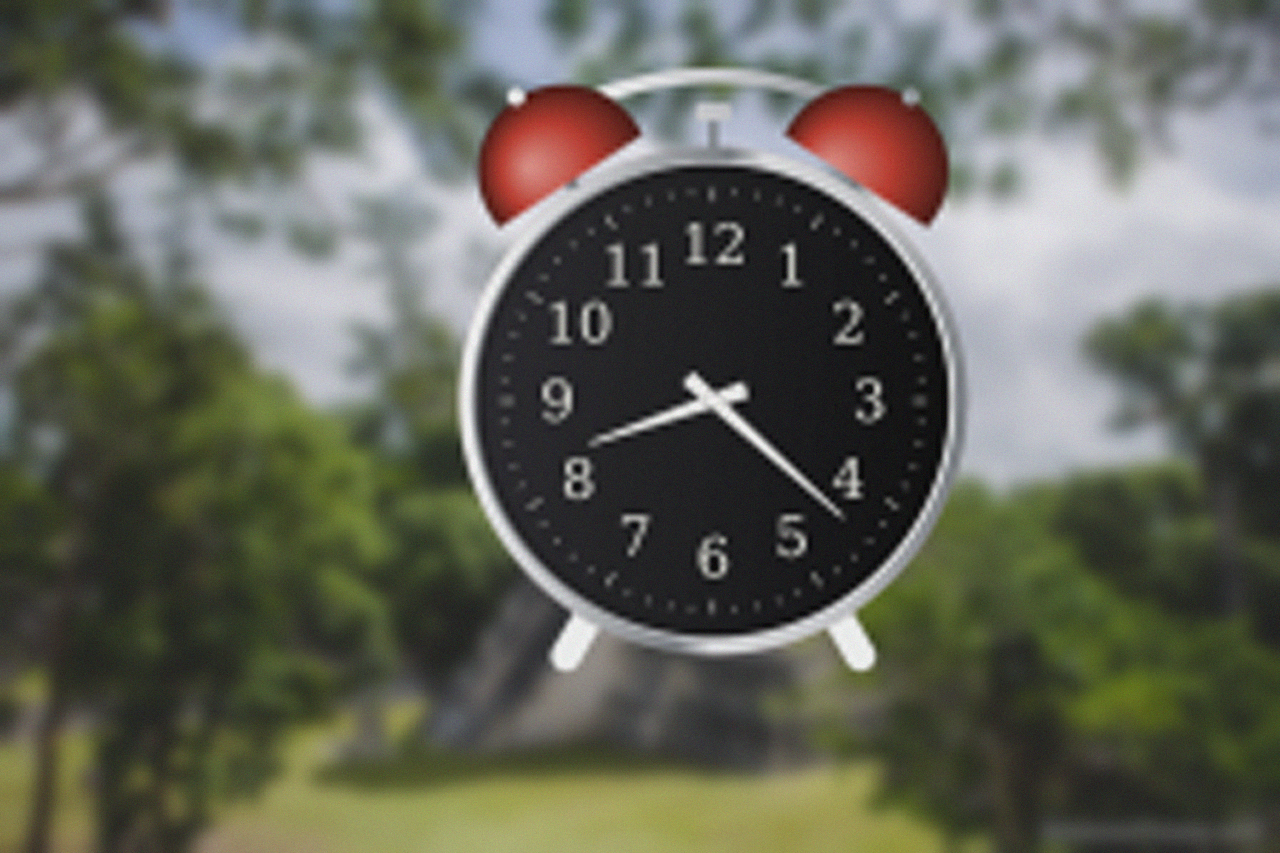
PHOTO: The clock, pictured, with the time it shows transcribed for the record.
8:22
